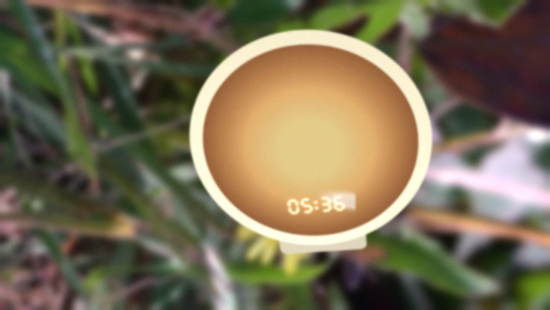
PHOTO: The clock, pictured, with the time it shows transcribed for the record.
5:36
